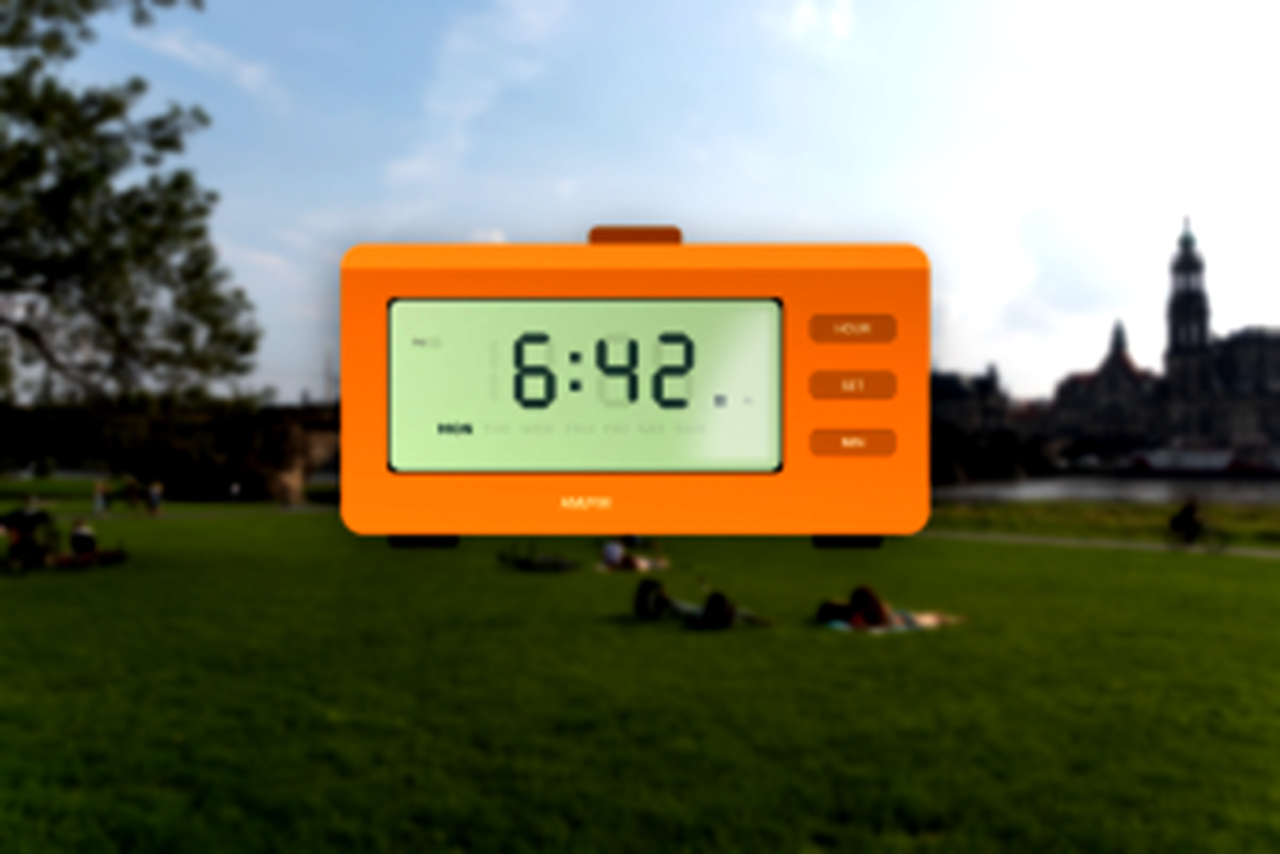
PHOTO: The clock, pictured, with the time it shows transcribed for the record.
6:42
